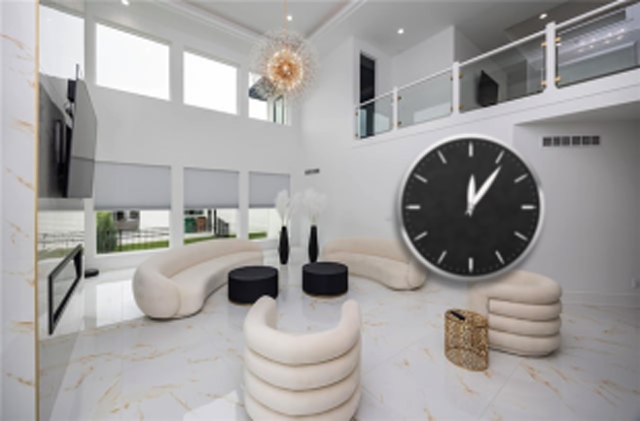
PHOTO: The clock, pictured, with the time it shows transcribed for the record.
12:06
